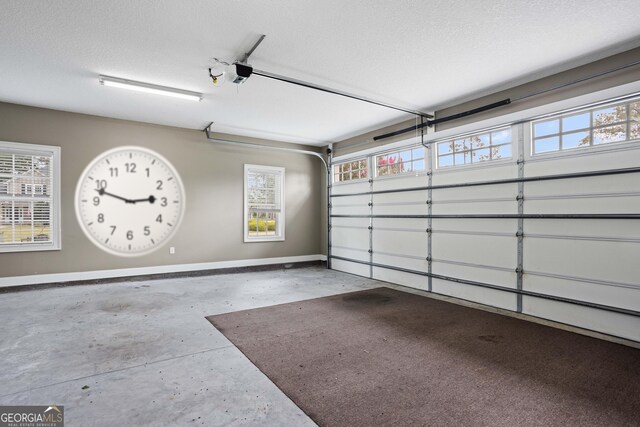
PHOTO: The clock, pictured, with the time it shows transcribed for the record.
2:48
